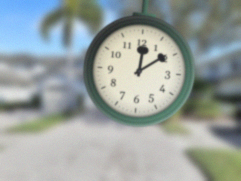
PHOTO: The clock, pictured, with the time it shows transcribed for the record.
12:09
